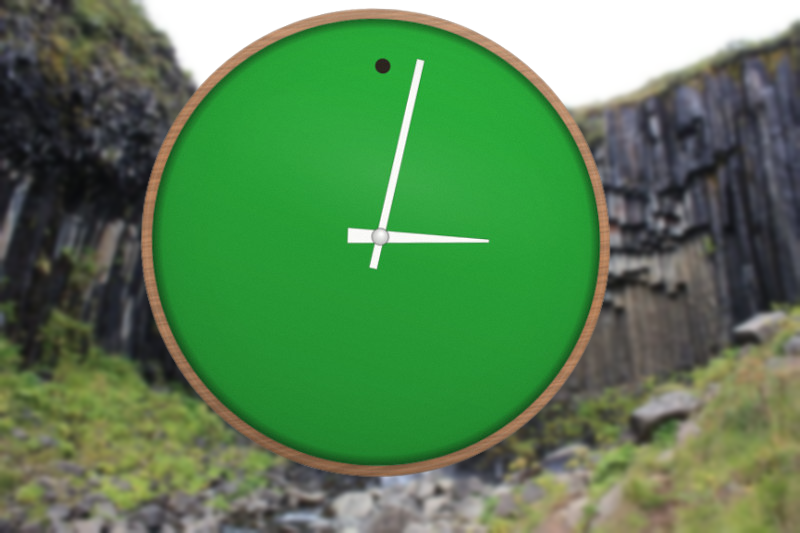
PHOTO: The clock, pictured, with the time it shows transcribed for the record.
3:02
